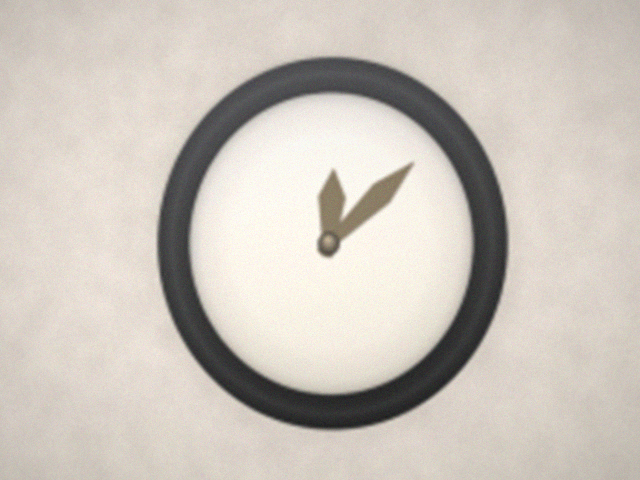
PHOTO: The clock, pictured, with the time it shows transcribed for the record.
12:08
